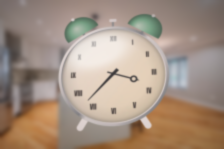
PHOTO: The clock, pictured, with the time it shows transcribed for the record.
3:37
